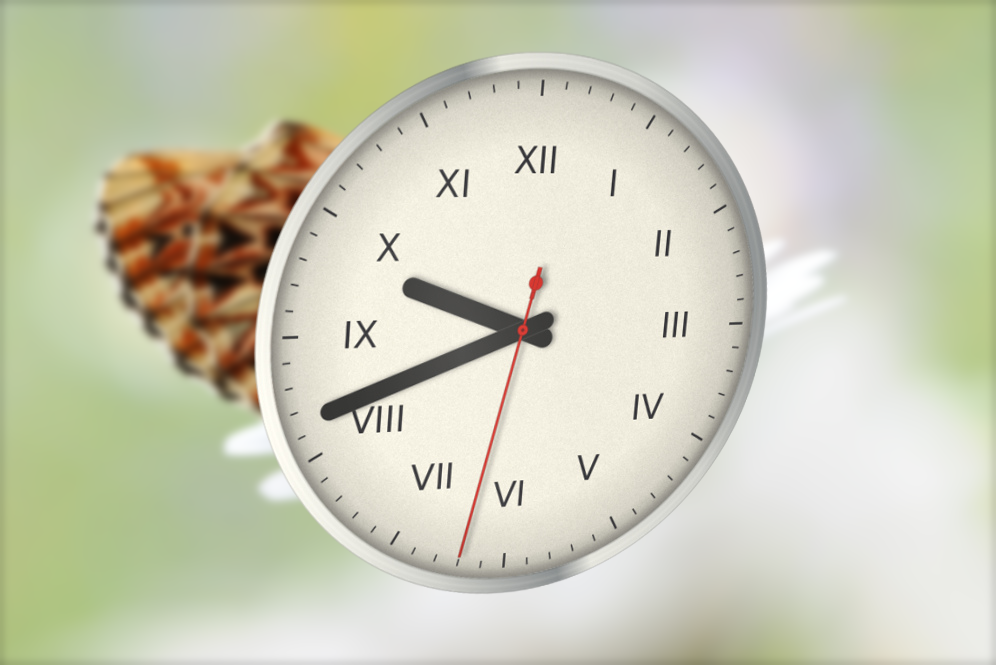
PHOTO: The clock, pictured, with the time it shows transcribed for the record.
9:41:32
